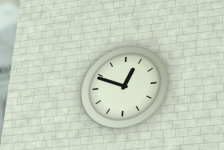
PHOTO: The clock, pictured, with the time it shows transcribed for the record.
12:49
